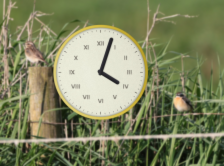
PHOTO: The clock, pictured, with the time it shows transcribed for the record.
4:03
